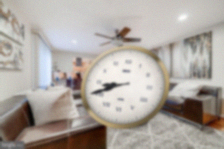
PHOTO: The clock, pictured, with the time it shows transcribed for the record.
8:41
